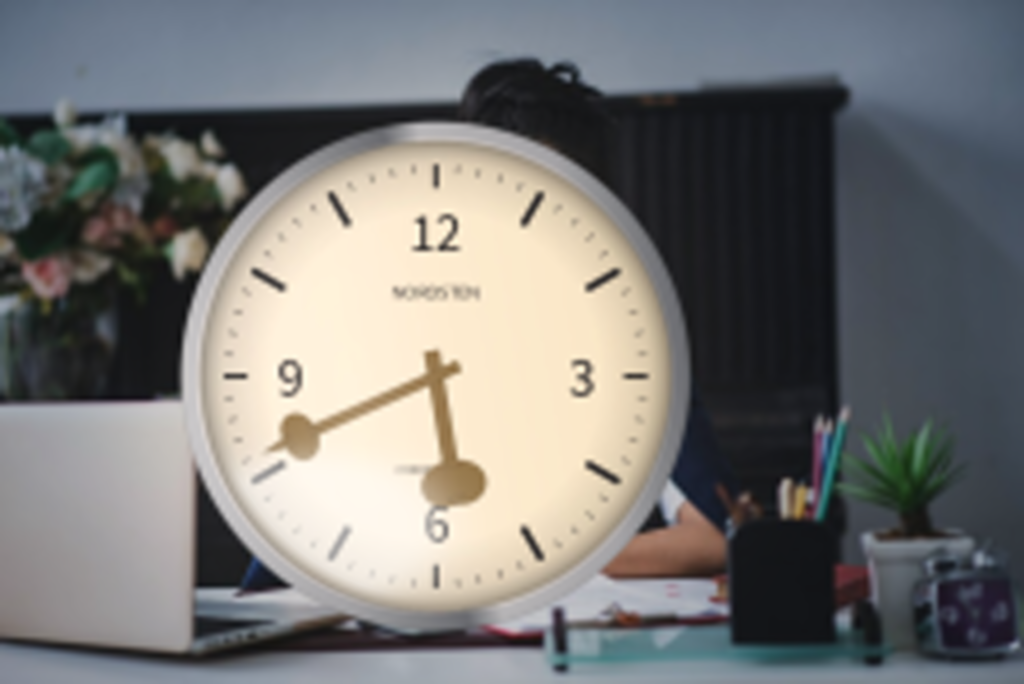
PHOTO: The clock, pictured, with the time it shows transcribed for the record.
5:41
